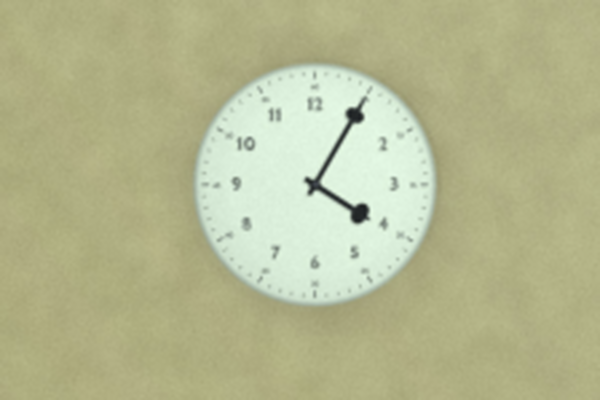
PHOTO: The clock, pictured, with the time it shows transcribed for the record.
4:05
